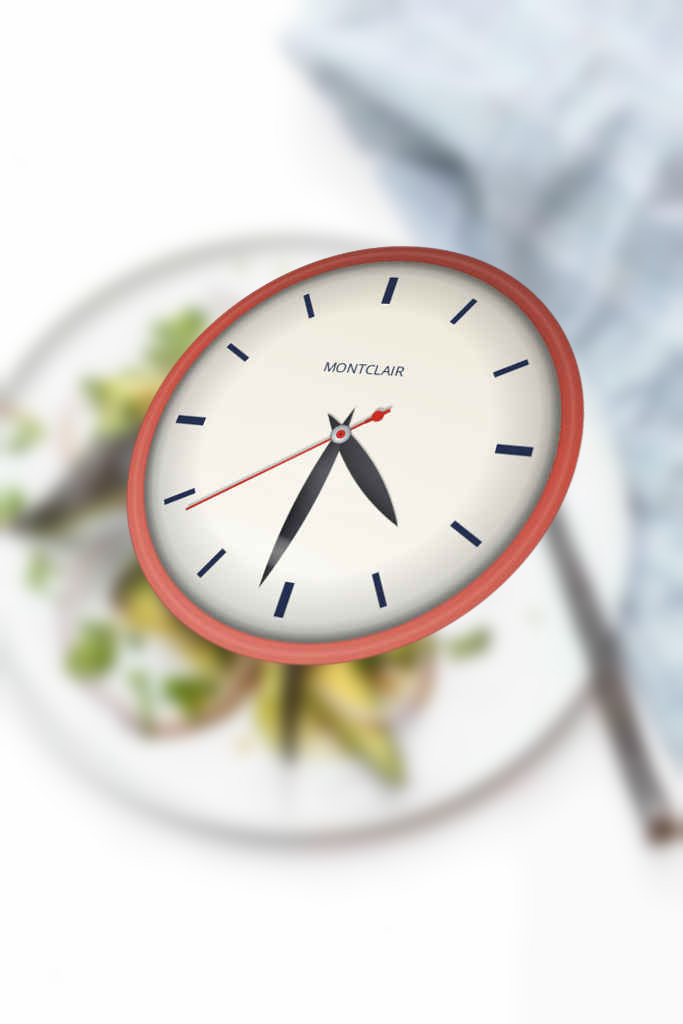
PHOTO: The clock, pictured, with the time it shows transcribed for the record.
4:31:39
